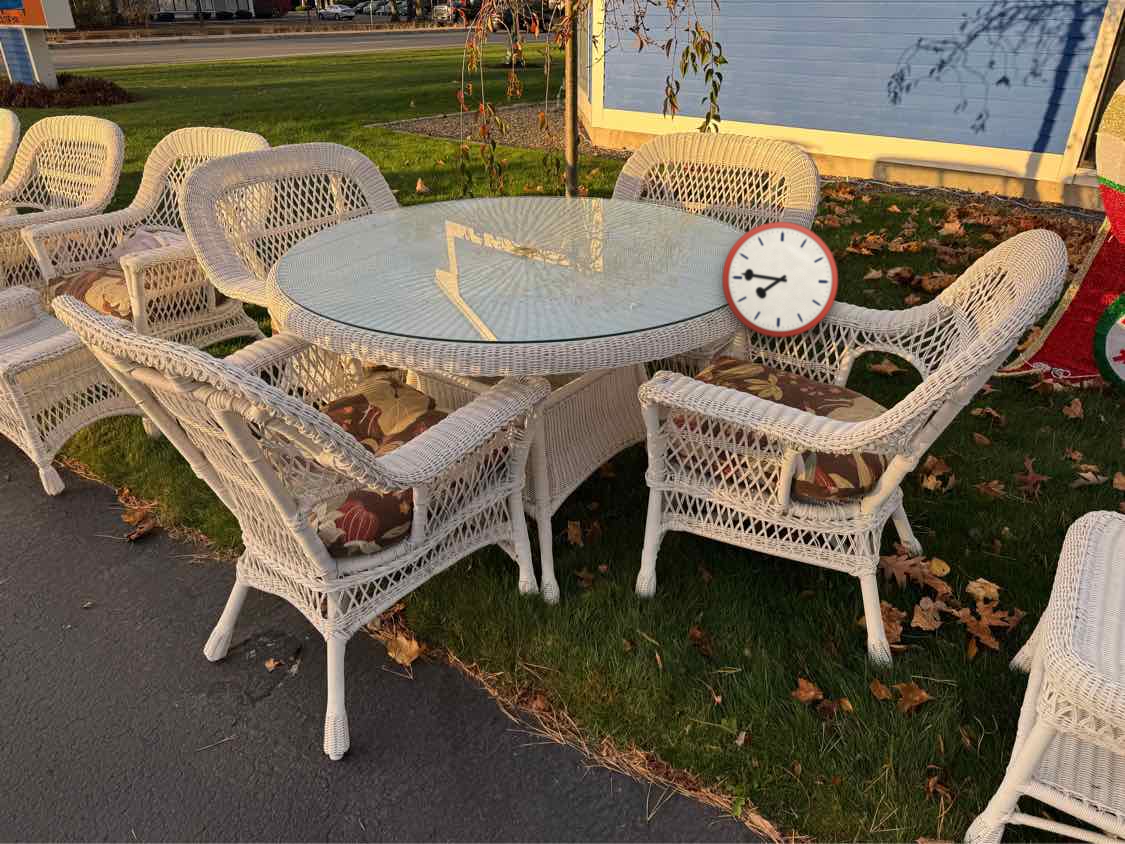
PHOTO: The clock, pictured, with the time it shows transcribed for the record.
7:46
